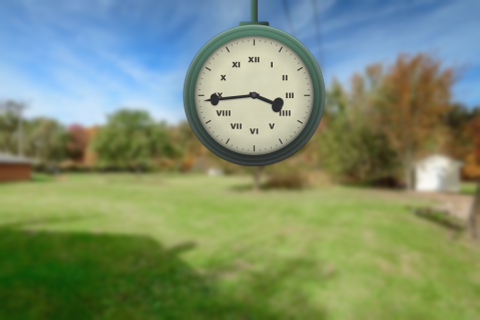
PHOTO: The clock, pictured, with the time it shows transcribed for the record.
3:44
